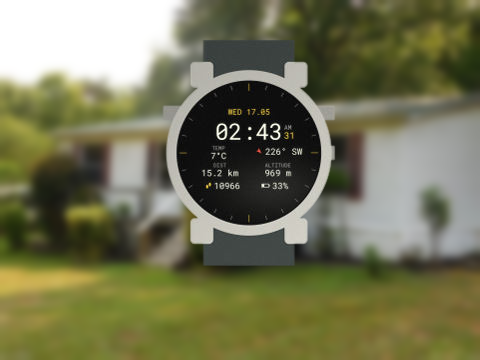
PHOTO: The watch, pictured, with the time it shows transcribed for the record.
2:43:31
